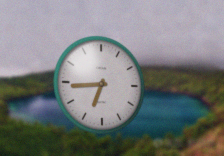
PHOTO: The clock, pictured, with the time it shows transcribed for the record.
6:44
